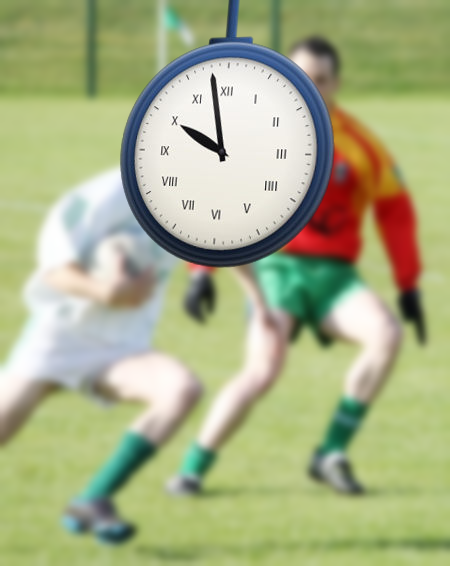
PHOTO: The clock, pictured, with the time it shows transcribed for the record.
9:58
